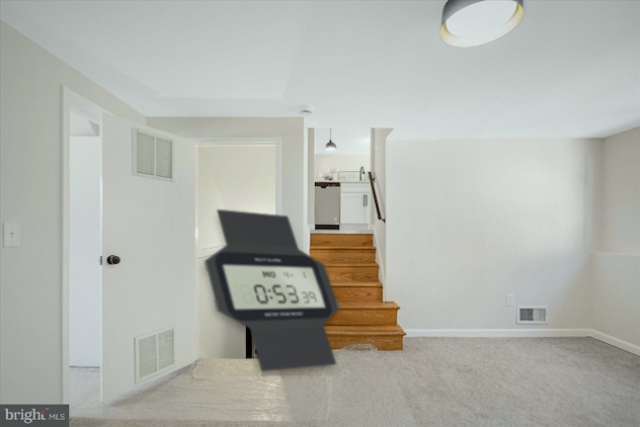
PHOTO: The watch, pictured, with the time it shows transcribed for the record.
0:53:39
